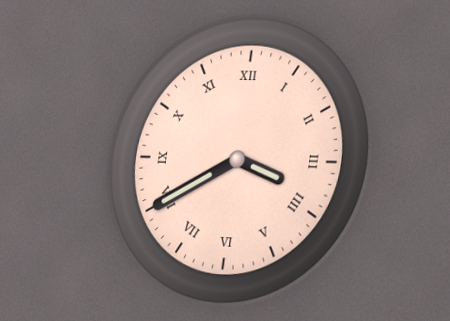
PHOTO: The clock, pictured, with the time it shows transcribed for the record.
3:40
